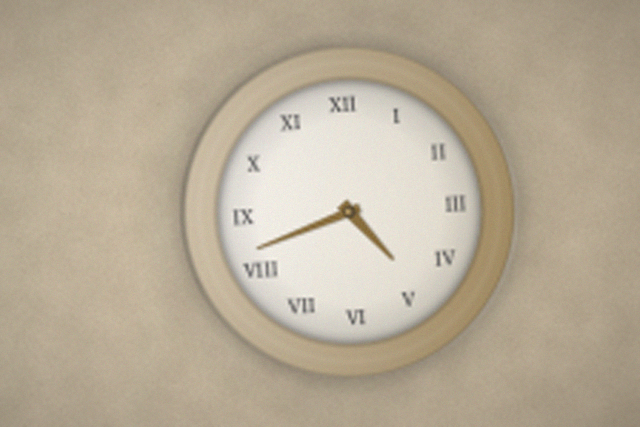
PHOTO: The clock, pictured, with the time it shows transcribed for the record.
4:42
